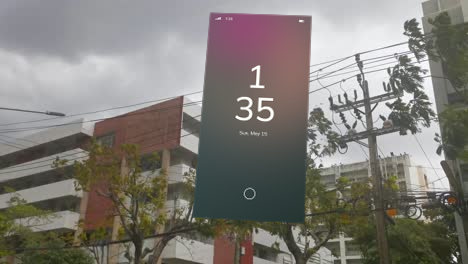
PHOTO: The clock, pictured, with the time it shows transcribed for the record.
1:35
